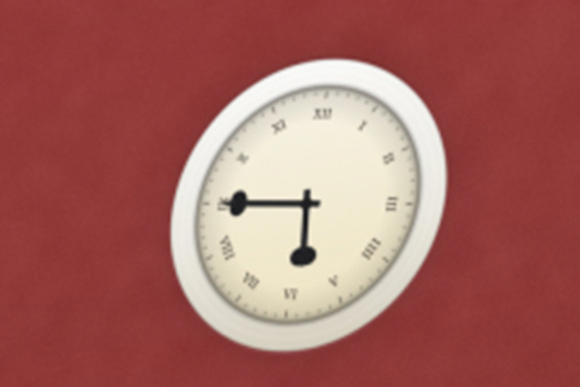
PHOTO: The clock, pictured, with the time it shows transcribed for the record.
5:45
